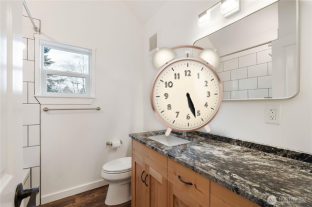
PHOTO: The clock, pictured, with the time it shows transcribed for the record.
5:27
